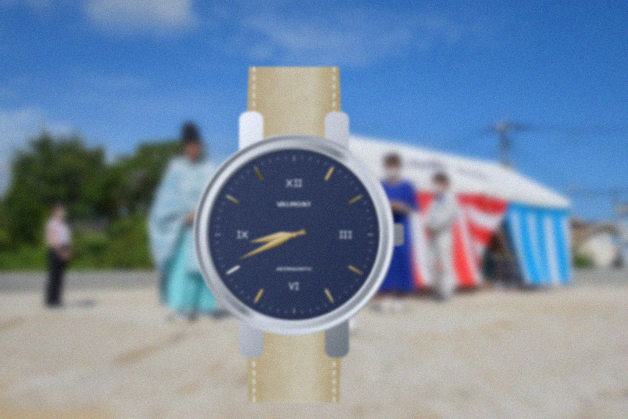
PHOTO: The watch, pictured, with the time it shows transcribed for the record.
8:41
